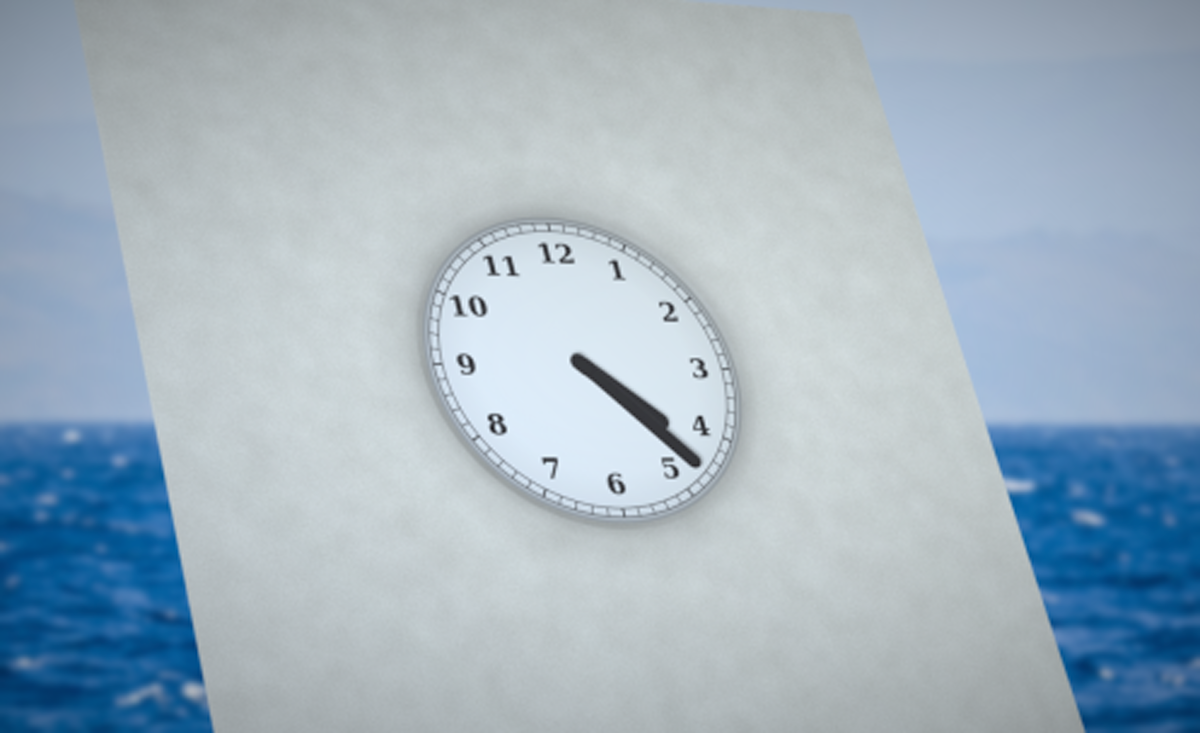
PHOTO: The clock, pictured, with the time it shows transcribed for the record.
4:23
